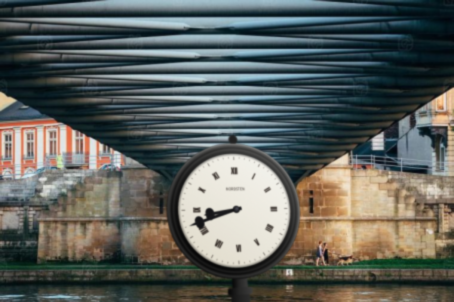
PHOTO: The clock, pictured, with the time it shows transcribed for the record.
8:42
